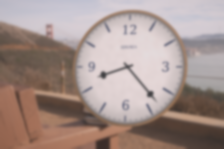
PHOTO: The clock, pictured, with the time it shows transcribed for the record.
8:23
